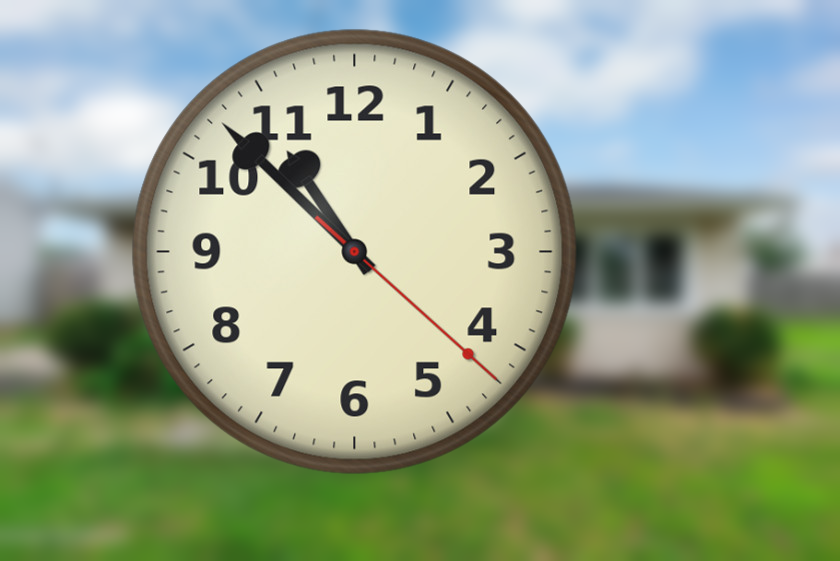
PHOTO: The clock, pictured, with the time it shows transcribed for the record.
10:52:22
